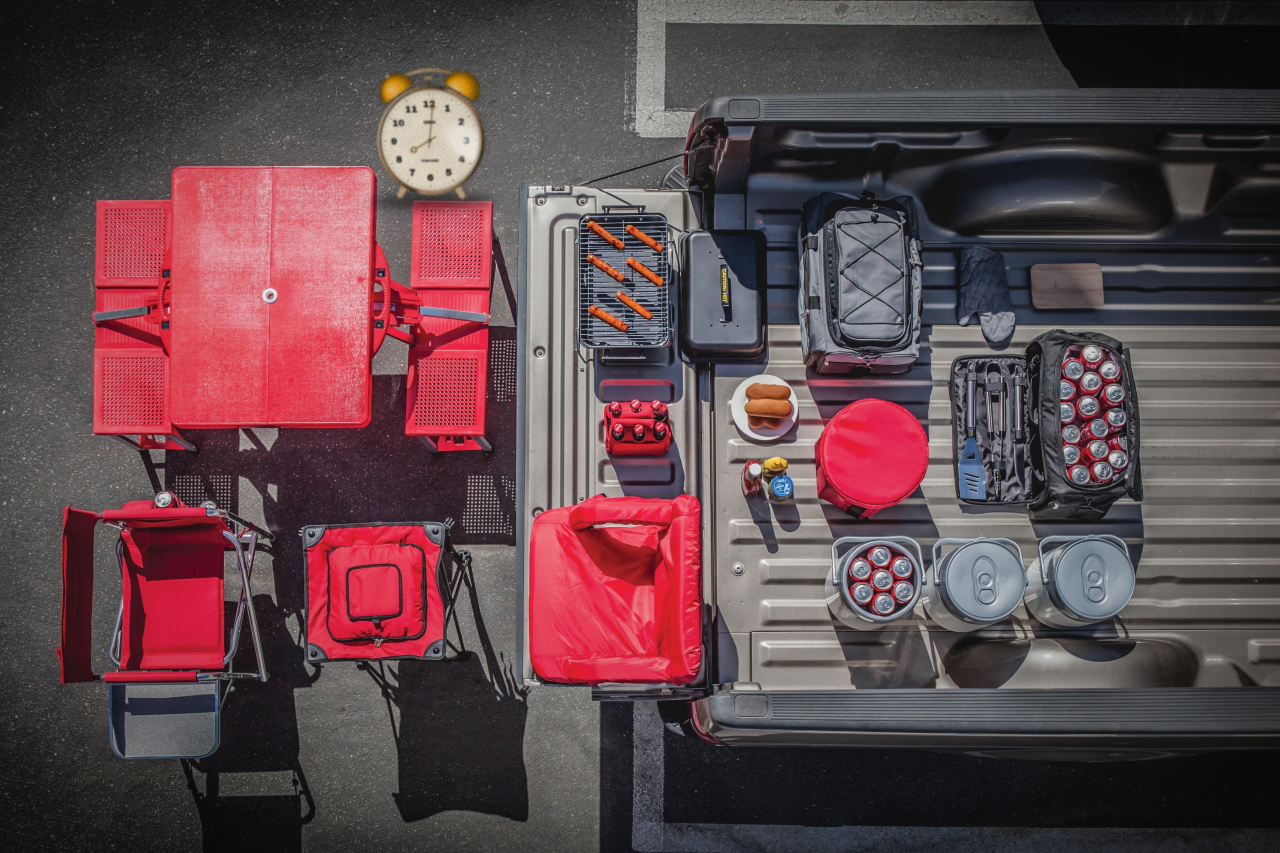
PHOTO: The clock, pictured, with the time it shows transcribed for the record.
8:01
